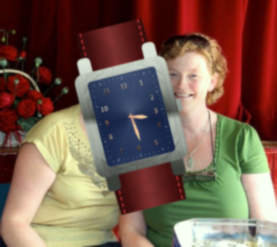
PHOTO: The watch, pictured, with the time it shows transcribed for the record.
3:29
